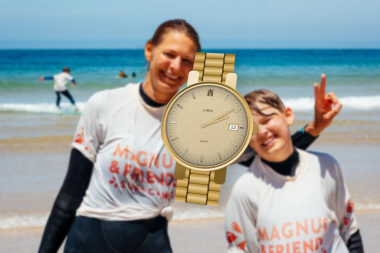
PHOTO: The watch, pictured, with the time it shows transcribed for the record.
2:09
